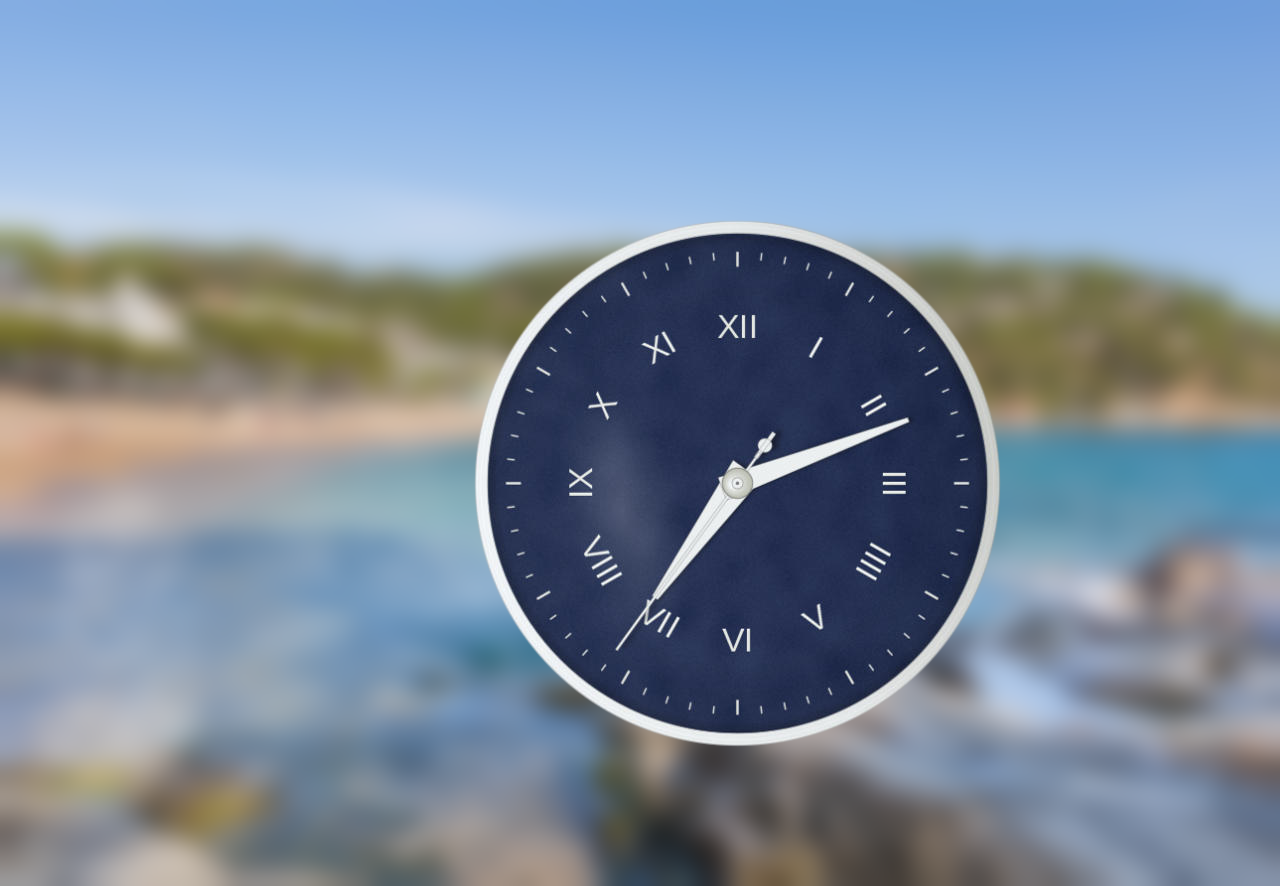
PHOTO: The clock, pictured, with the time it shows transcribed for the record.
7:11:36
